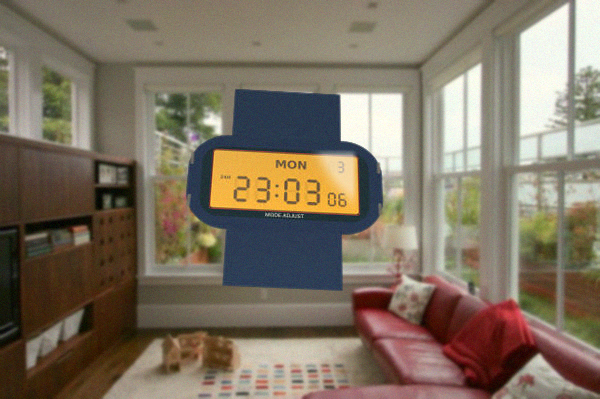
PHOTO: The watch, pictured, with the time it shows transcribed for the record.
23:03:06
